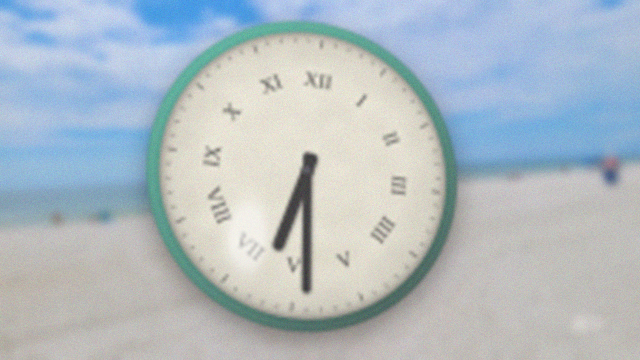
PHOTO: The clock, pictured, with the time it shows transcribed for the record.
6:29
